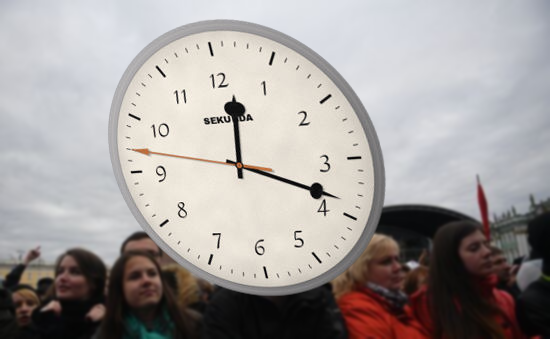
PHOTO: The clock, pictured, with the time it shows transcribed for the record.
12:18:47
